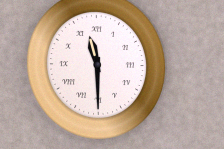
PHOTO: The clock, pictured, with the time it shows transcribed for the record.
11:30
